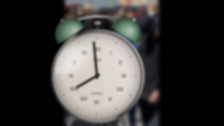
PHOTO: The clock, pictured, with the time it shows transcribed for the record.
7:59
